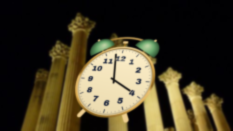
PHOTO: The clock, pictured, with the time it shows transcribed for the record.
3:58
